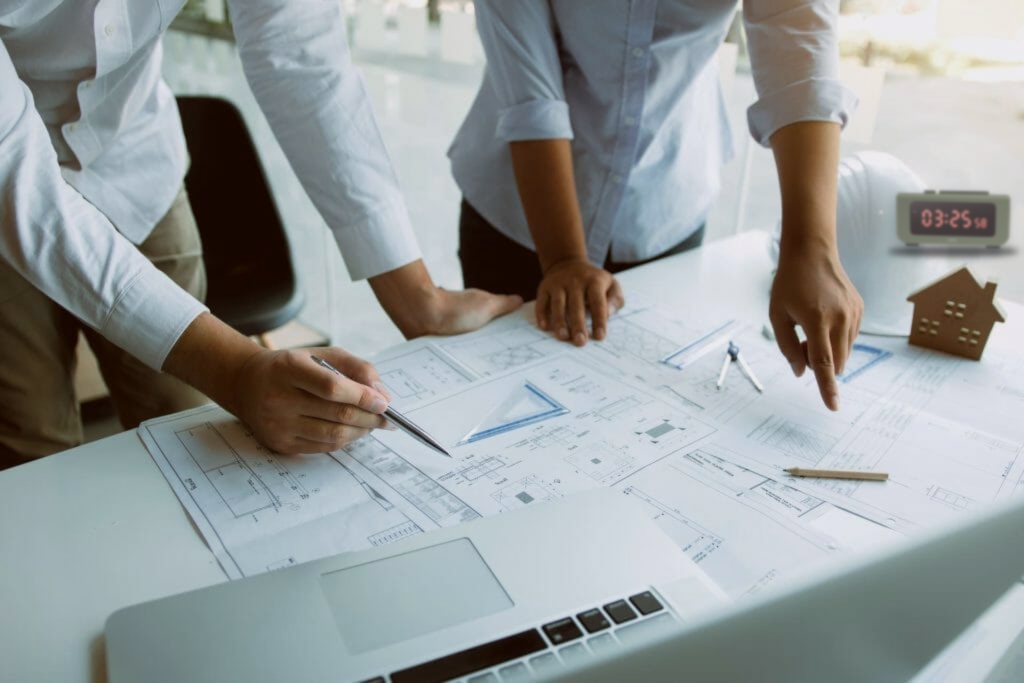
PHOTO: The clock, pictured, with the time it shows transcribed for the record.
3:25
